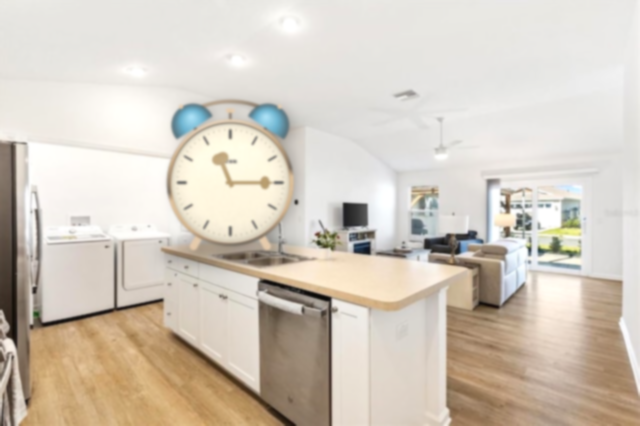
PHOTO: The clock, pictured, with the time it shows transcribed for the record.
11:15
